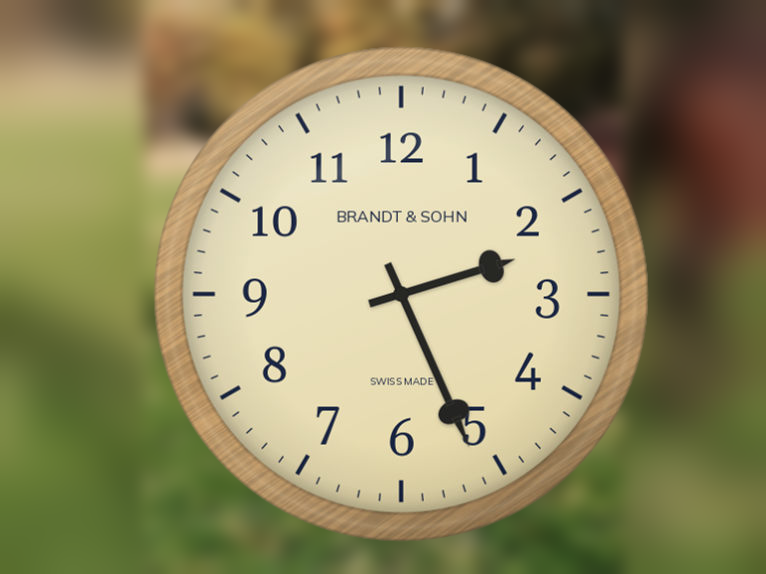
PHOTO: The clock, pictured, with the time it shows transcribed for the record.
2:26
